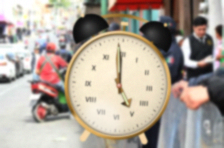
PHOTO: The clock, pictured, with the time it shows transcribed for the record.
4:59
